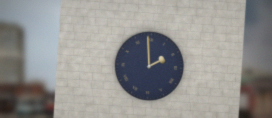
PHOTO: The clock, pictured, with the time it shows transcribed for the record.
1:59
